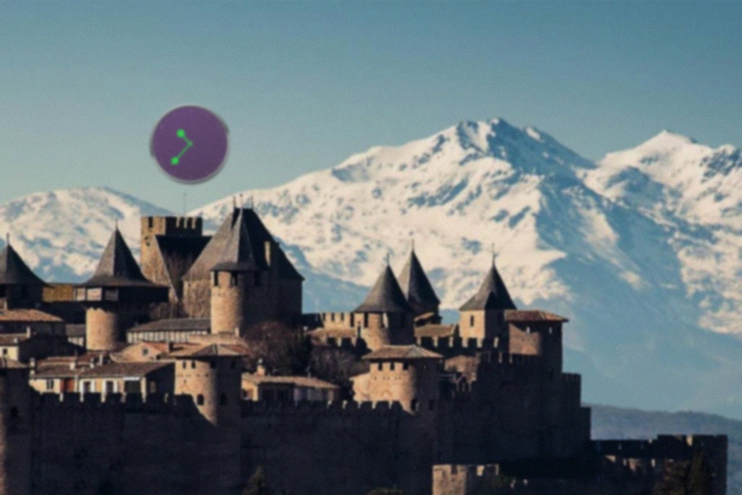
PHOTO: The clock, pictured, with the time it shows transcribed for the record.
10:37
